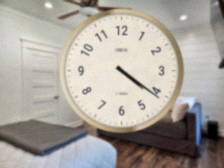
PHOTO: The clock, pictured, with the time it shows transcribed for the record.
4:21
